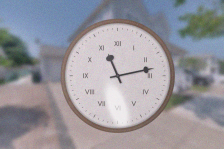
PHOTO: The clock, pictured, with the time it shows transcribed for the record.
11:13
